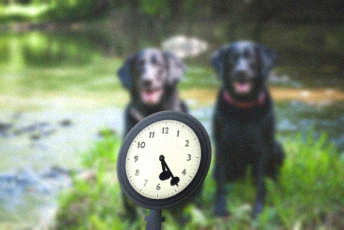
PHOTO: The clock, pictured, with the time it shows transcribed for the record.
5:24
